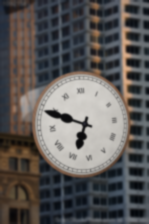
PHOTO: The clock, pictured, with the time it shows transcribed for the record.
6:49
